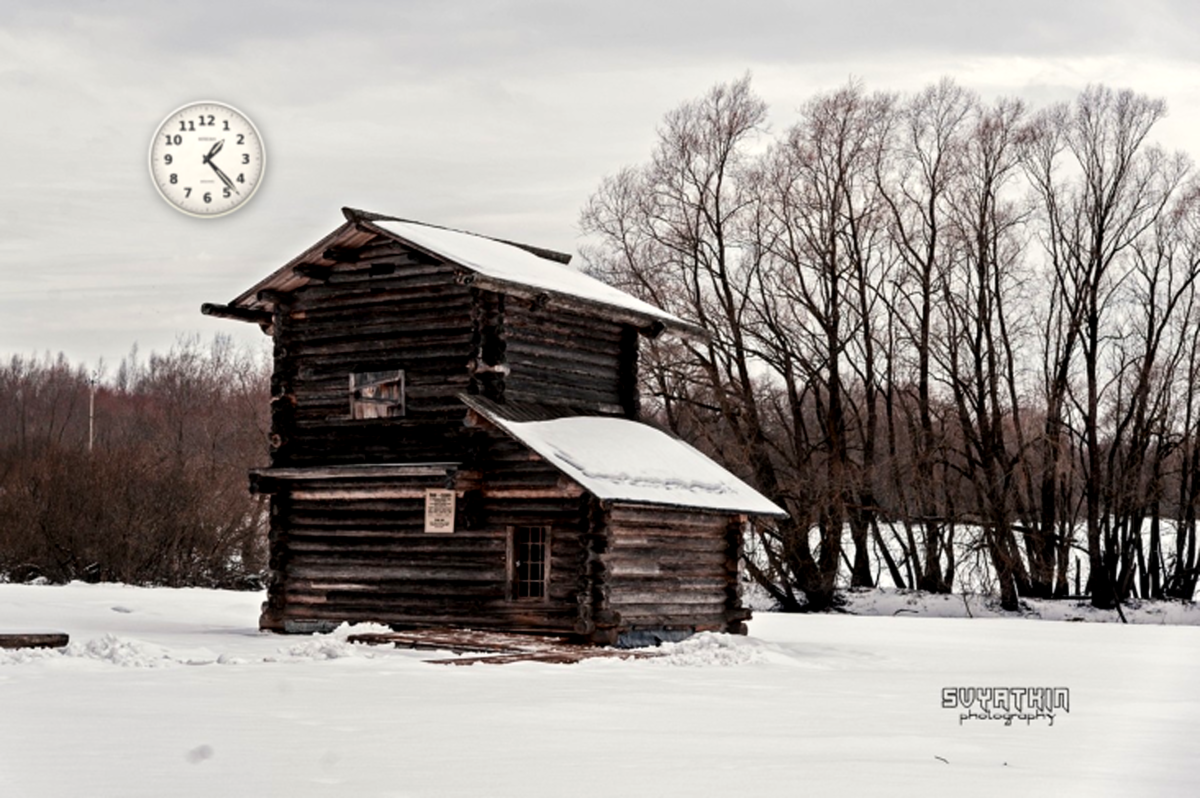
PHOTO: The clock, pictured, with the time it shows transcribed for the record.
1:23
